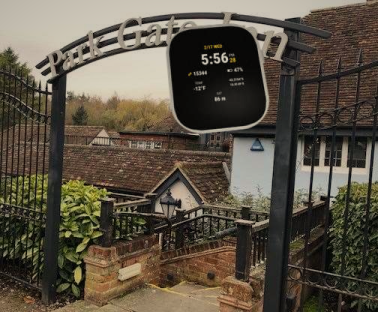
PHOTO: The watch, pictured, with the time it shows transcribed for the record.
5:56
